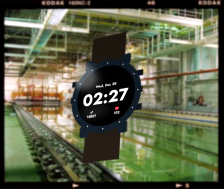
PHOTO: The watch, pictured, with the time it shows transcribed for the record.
2:27
